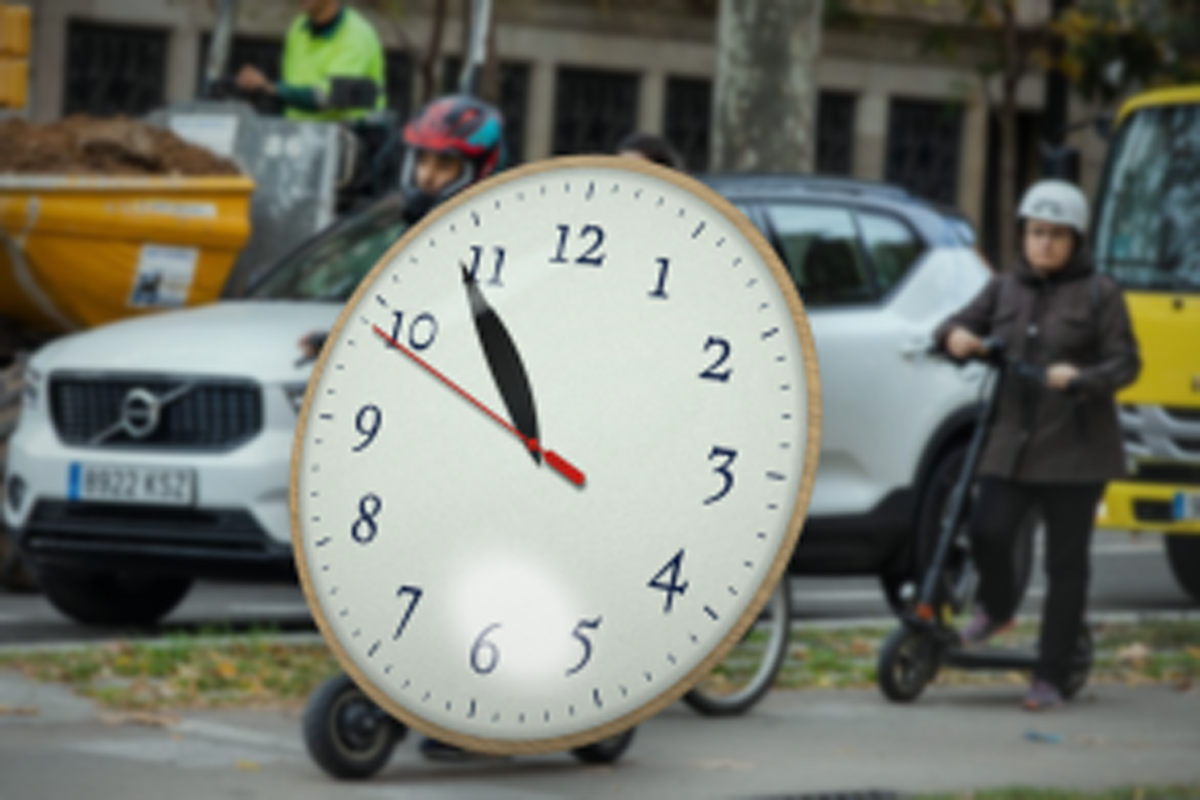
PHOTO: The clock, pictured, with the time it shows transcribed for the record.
10:53:49
